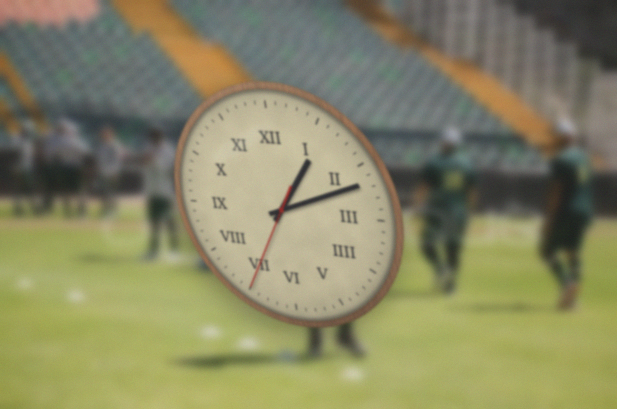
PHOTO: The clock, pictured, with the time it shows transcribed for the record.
1:11:35
